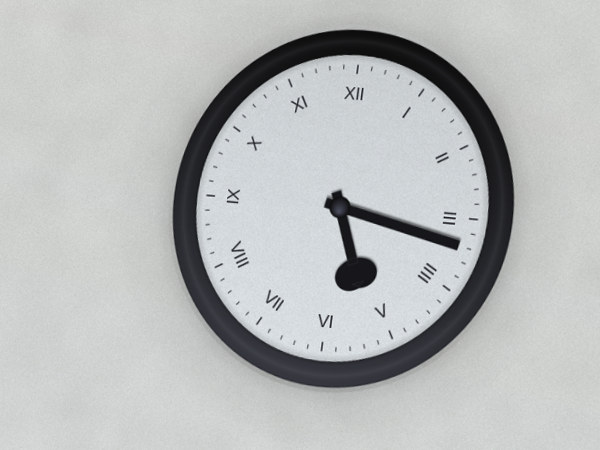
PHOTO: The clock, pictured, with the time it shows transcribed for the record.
5:17
